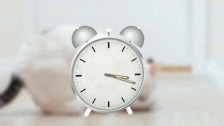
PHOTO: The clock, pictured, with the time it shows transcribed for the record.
3:18
